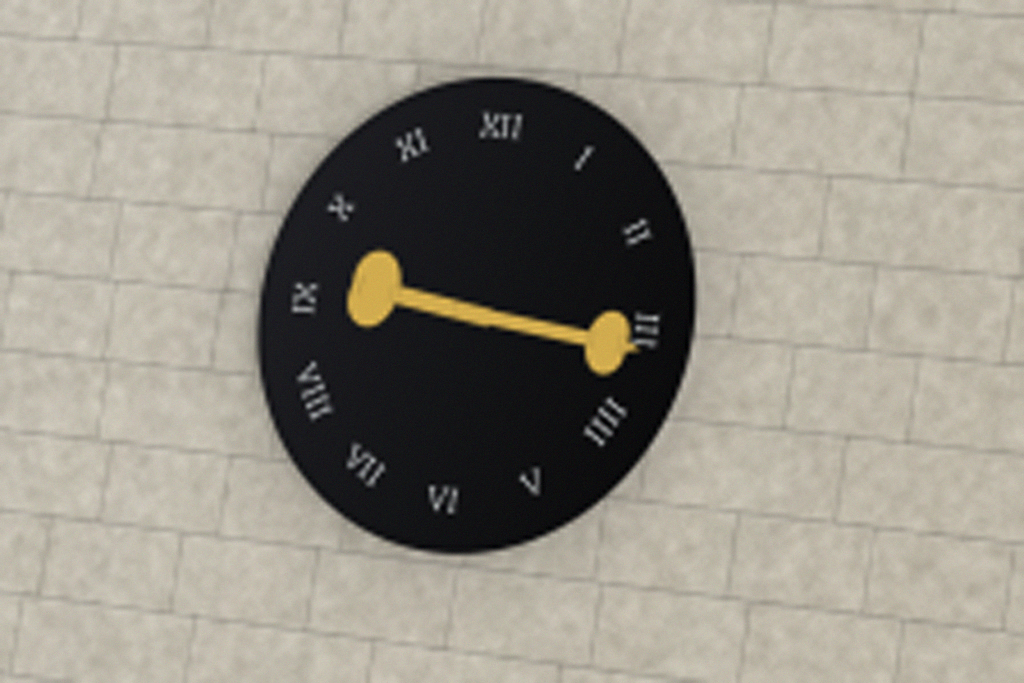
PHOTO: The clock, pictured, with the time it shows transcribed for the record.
9:16
